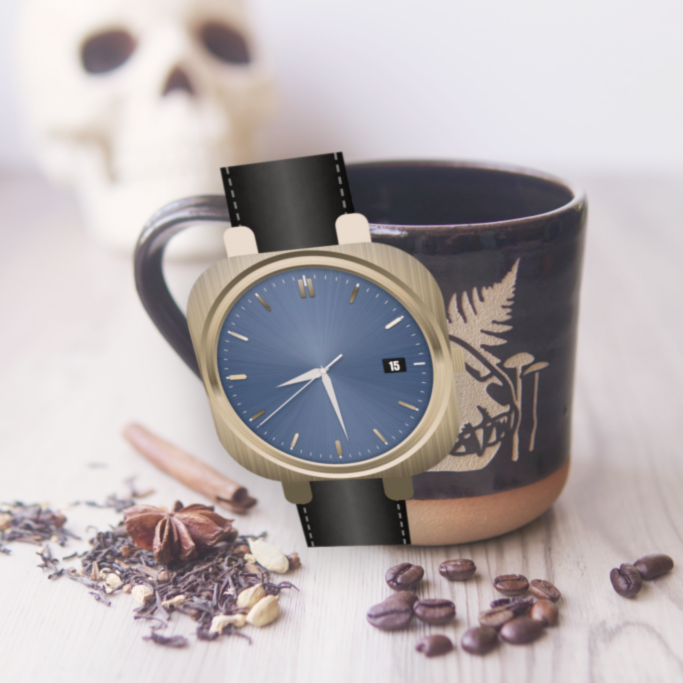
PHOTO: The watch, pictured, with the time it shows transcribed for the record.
8:28:39
